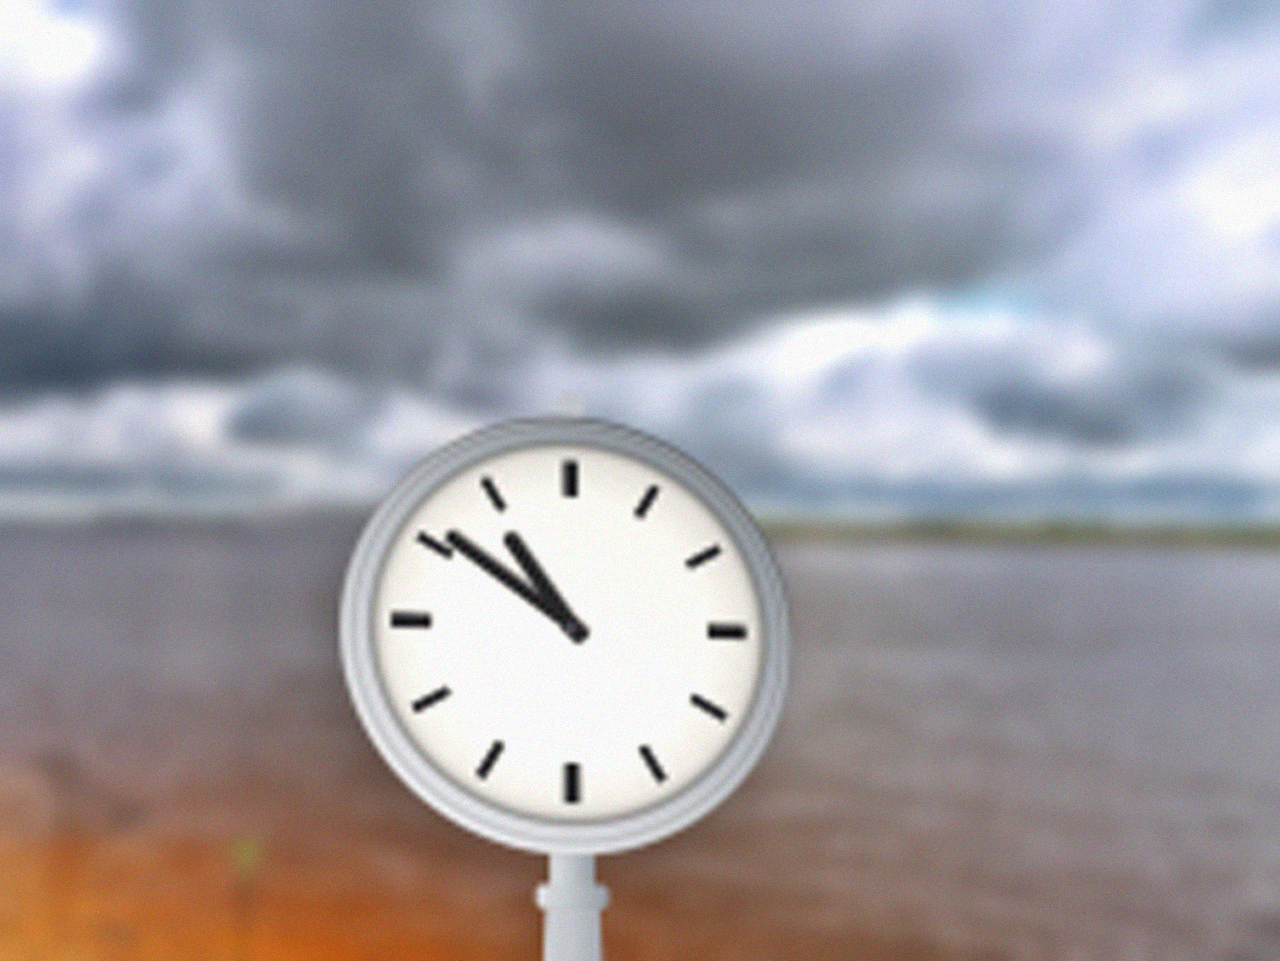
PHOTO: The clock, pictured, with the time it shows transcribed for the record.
10:51
